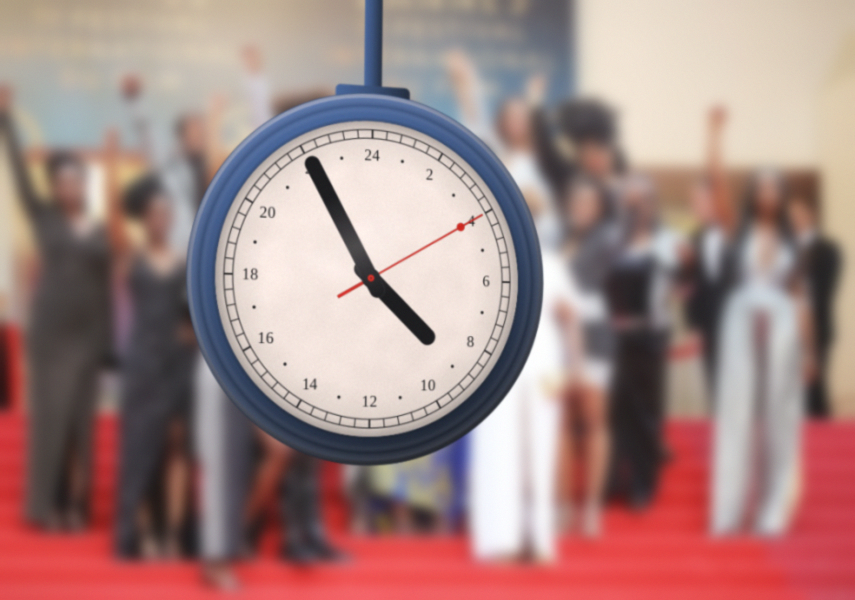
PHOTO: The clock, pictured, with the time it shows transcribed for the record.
8:55:10
